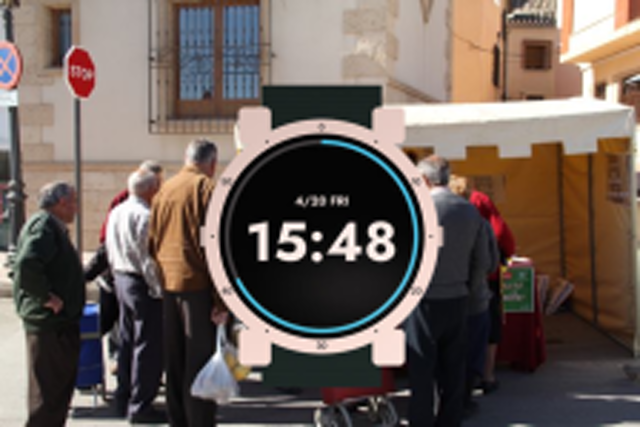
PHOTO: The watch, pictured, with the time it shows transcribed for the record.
15:48
